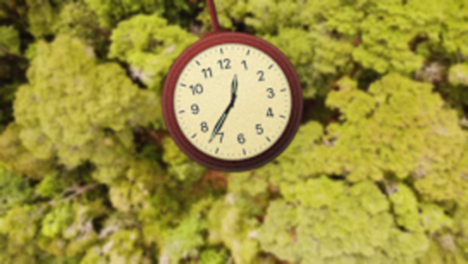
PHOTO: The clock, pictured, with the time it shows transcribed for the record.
12:37
